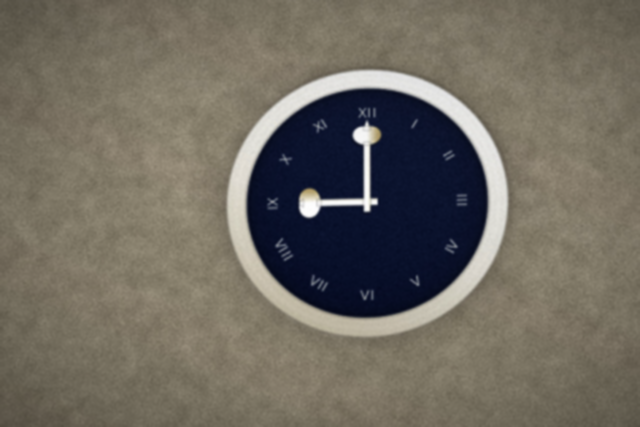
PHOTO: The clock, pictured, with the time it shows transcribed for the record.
9:00
